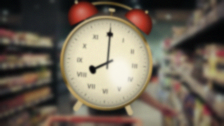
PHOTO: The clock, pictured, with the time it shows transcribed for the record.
8:00
